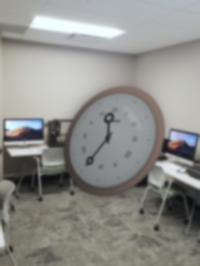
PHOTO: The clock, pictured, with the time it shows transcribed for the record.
11:35
